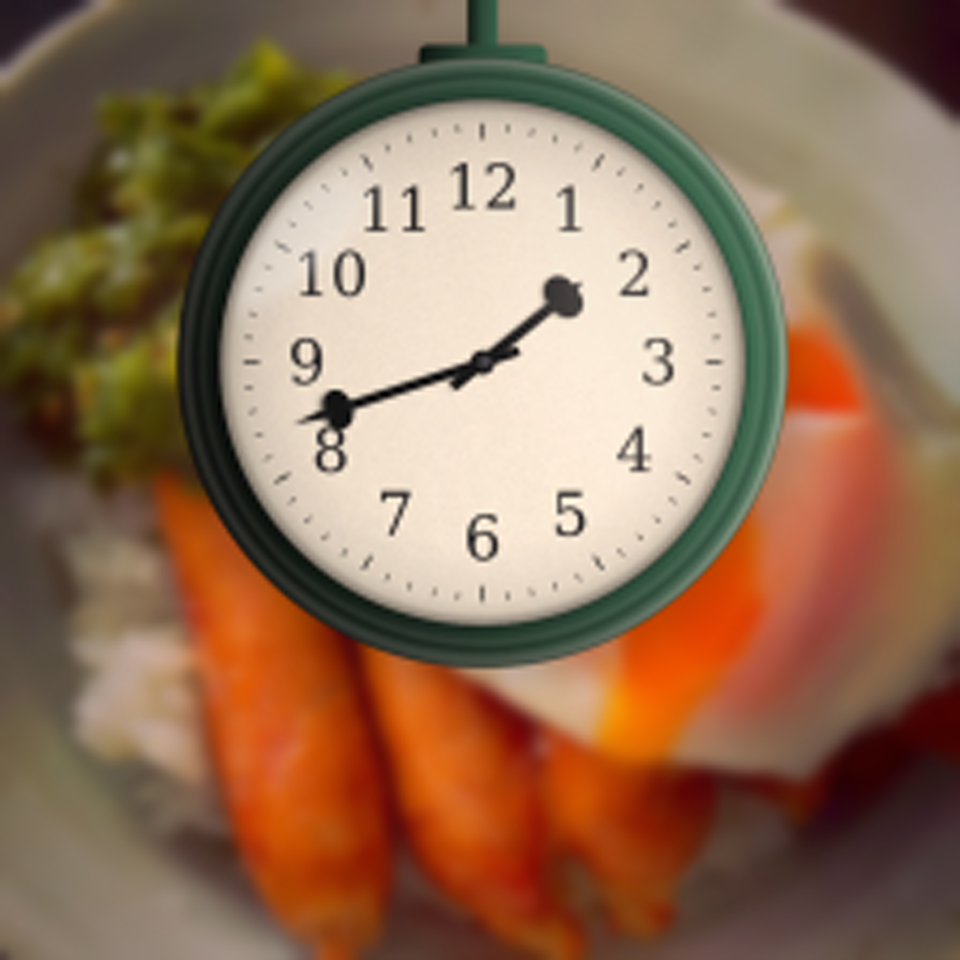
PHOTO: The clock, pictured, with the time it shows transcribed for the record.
1:42
